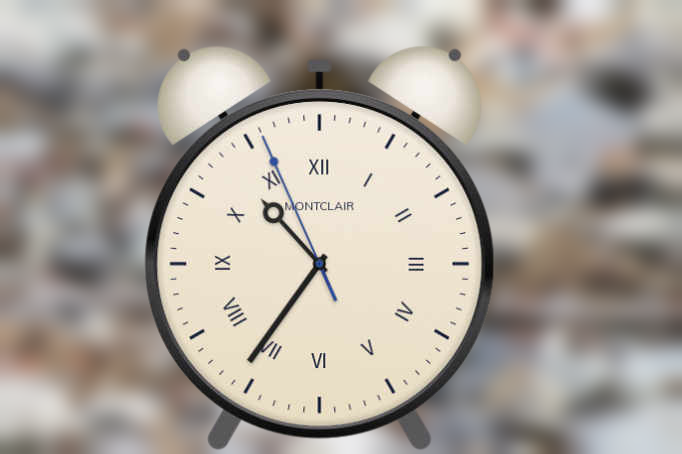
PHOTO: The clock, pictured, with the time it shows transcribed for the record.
10:35:56
